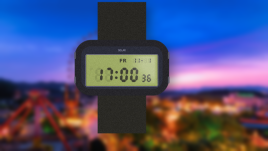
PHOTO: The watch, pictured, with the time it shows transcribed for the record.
17:00:36
